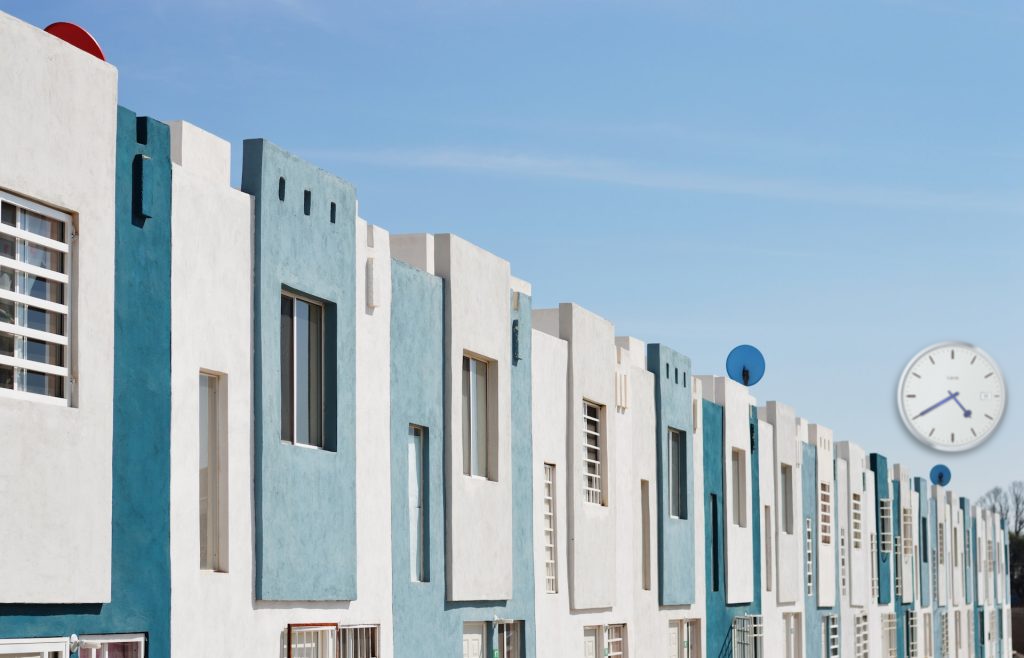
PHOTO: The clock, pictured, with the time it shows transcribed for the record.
4:40
